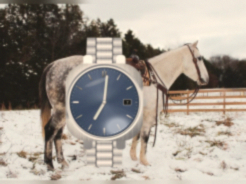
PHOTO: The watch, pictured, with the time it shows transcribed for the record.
7:01
